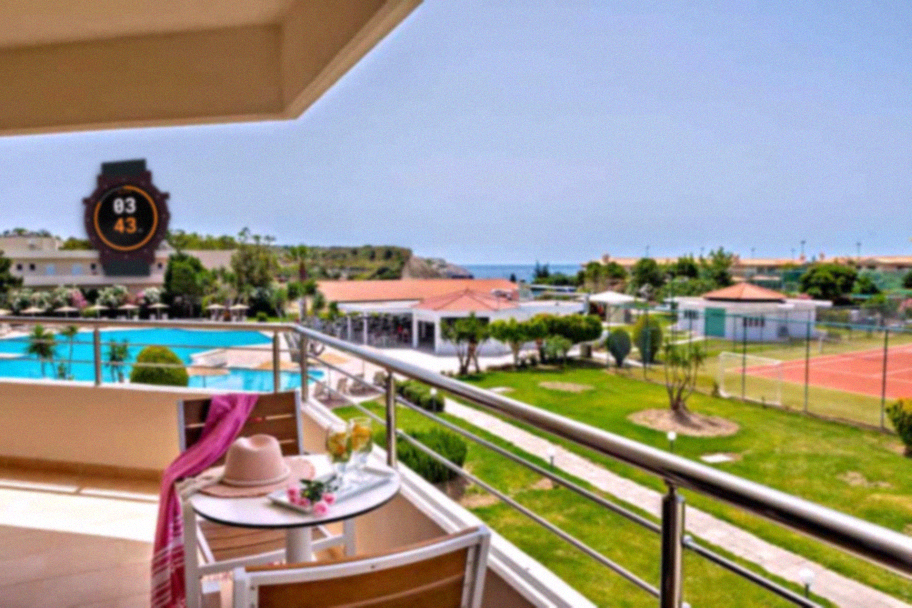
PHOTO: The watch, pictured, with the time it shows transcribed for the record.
3:43
